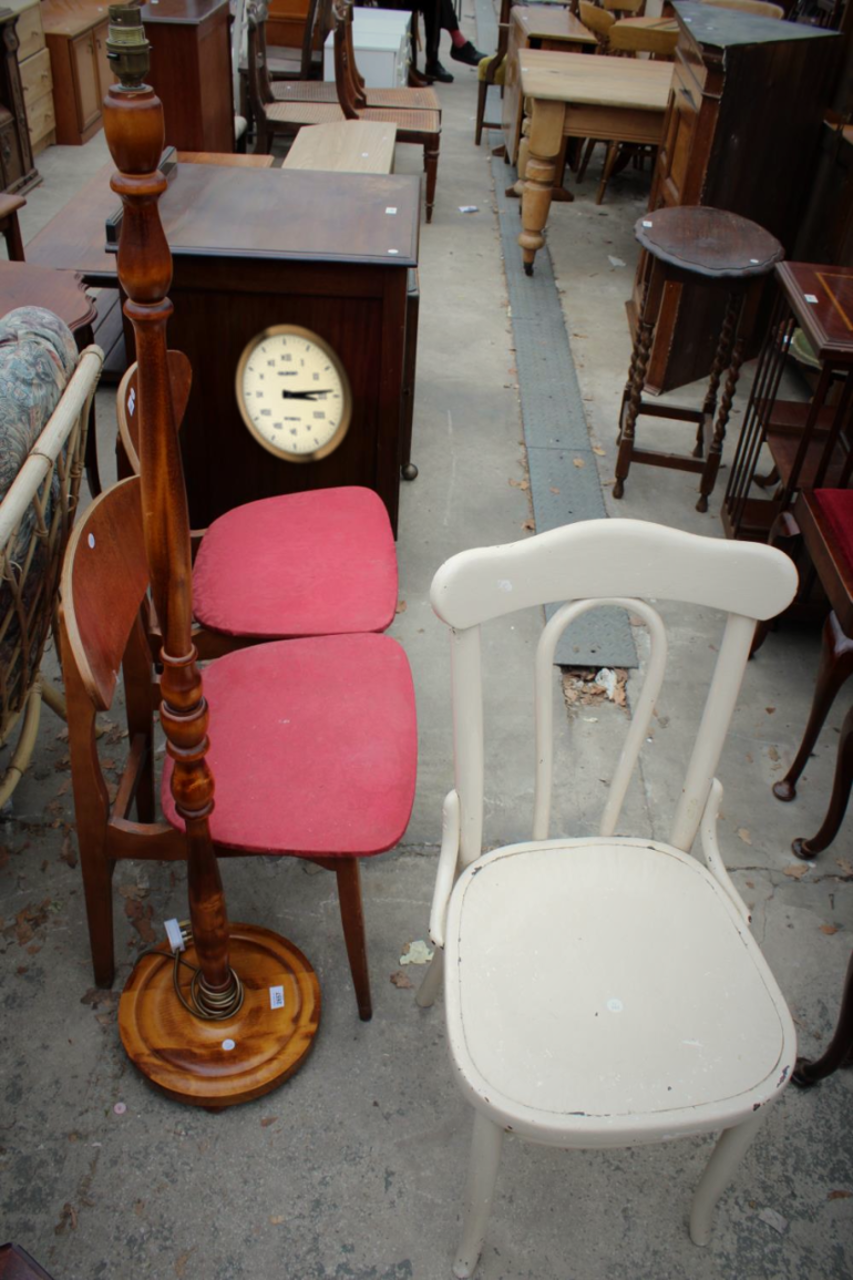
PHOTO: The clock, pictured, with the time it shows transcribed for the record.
3:14
